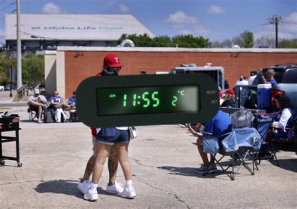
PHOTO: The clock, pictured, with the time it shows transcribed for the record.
11:55
